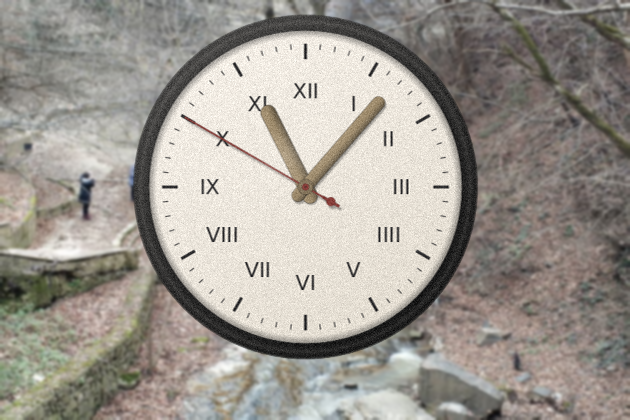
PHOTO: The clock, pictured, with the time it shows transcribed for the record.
11:06:50
